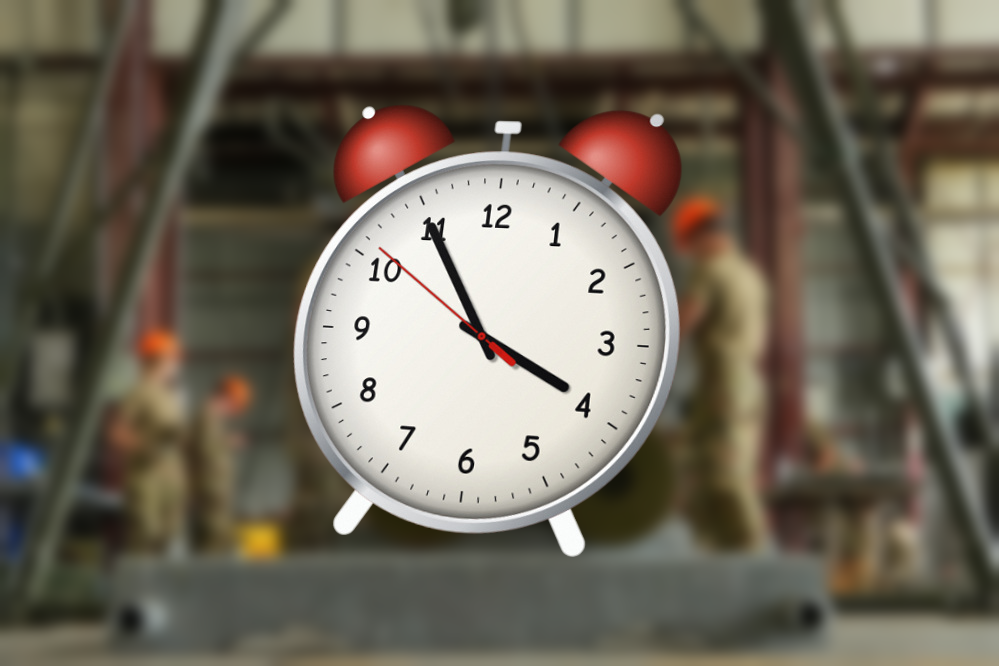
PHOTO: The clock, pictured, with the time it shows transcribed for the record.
3:54:51
